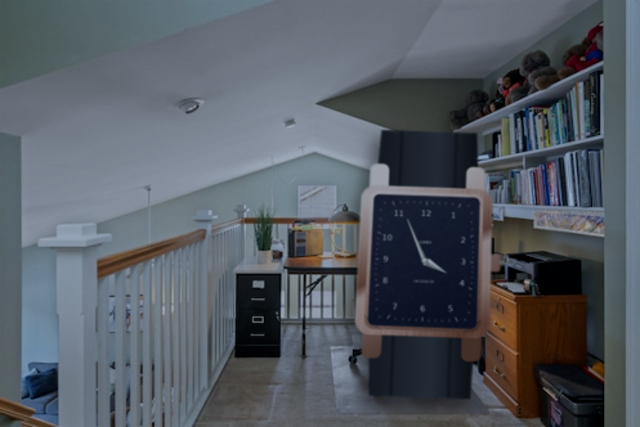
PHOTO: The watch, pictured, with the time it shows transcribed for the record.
3:56
